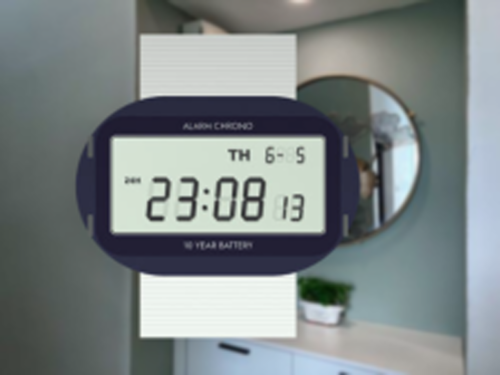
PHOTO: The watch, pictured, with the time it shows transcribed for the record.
23:08:13
